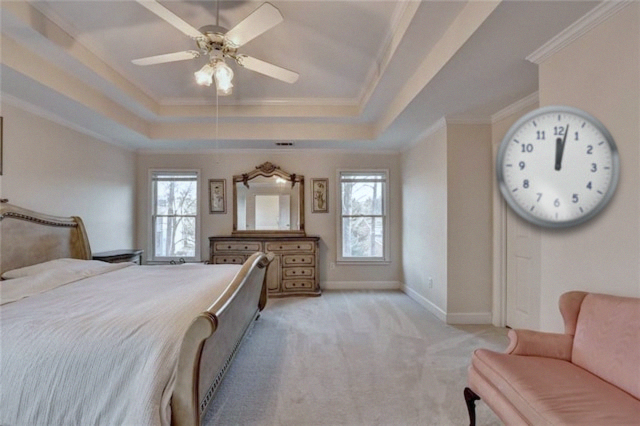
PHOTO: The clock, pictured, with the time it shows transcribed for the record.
12:02
